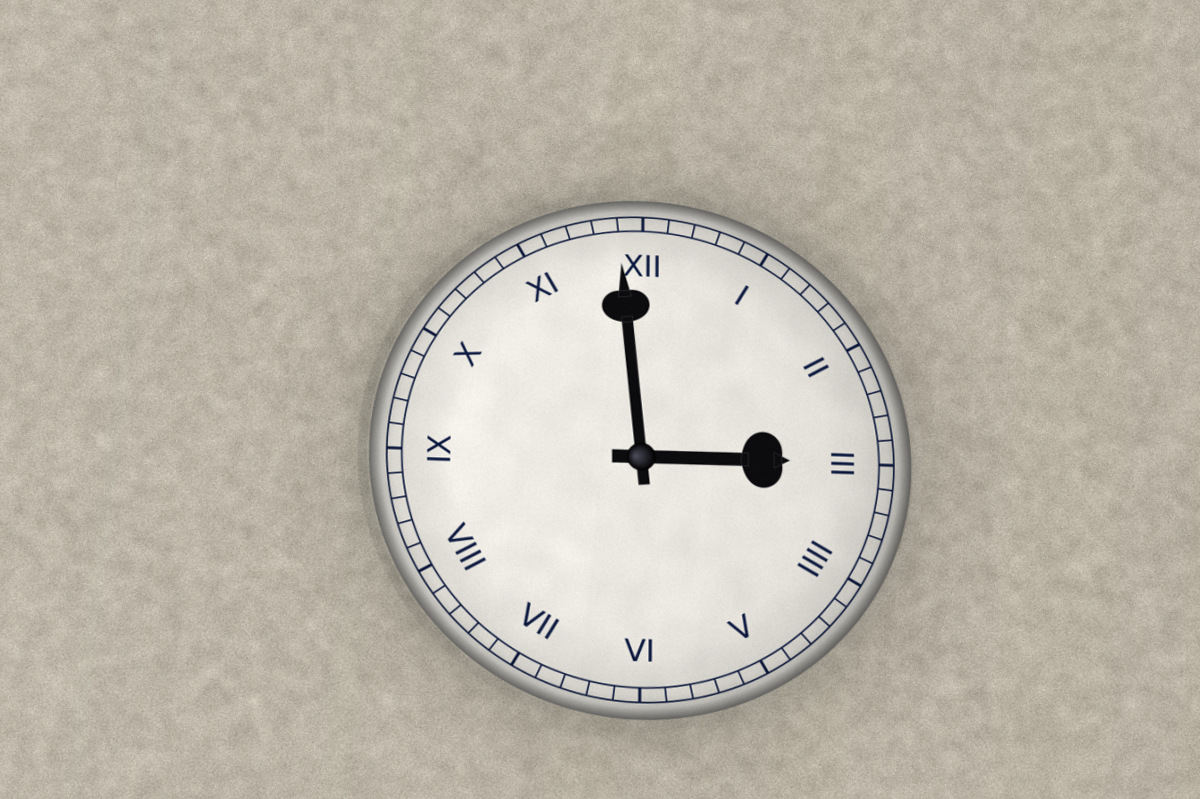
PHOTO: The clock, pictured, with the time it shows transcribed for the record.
2:59
